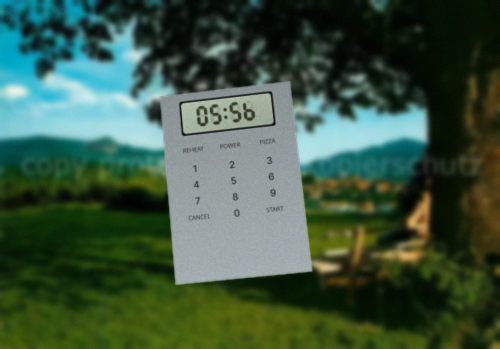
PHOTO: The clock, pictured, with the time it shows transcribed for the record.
5:56
